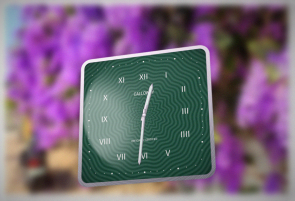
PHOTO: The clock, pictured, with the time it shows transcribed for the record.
12:31
